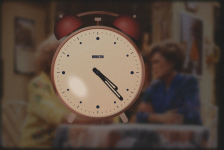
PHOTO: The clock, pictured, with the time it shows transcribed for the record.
4:23
